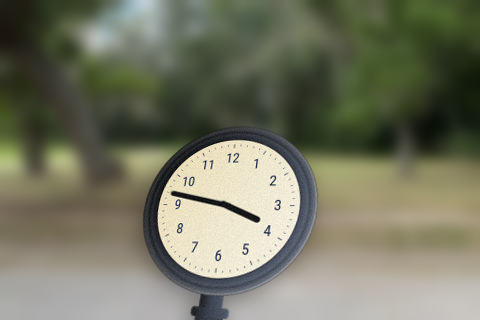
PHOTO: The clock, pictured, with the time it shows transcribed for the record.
3:47
